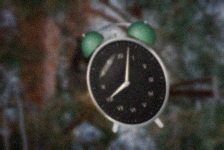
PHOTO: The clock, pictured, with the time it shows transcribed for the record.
8:03
